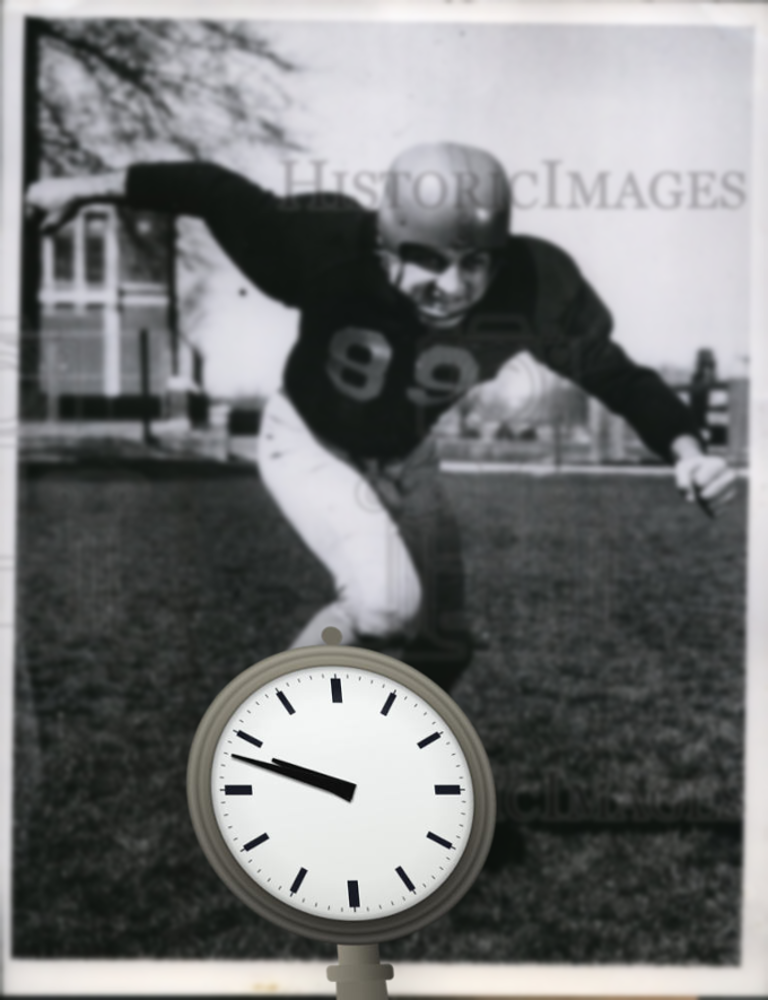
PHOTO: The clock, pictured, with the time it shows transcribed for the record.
9:48
